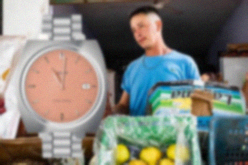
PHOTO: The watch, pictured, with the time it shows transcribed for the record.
11:01
